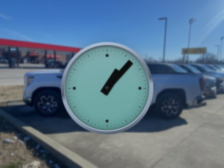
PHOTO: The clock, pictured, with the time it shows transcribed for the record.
1:07
